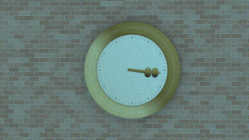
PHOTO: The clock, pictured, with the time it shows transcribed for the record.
3:16
